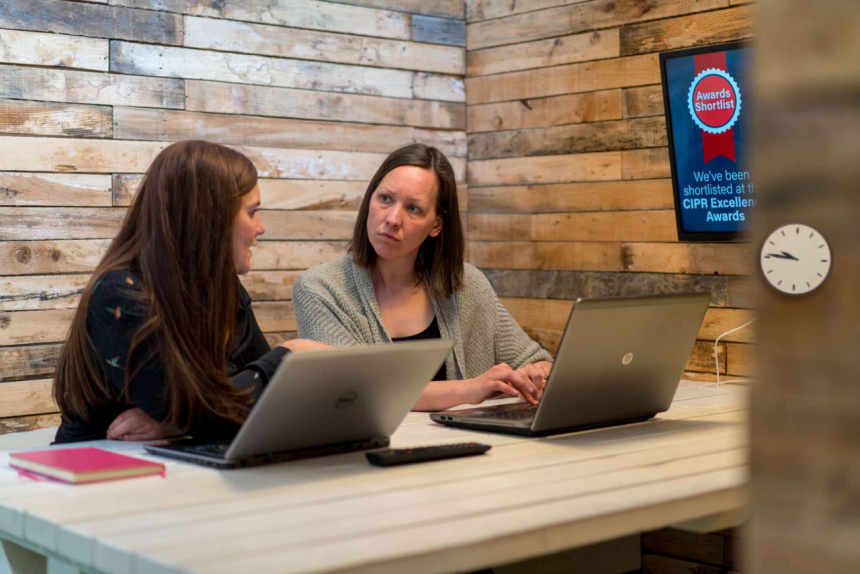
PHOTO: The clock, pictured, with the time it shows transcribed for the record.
9:46
